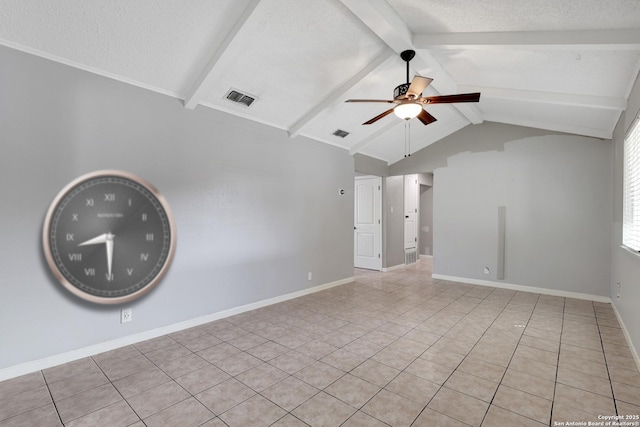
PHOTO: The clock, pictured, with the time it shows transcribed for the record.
8:30
